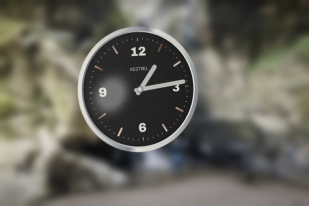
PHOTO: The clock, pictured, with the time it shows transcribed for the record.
1:14
